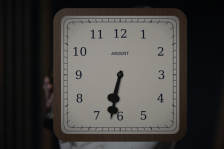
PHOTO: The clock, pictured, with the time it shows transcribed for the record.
6:32
